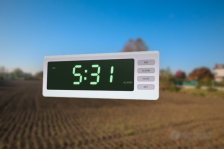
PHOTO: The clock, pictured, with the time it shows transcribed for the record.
5:31
